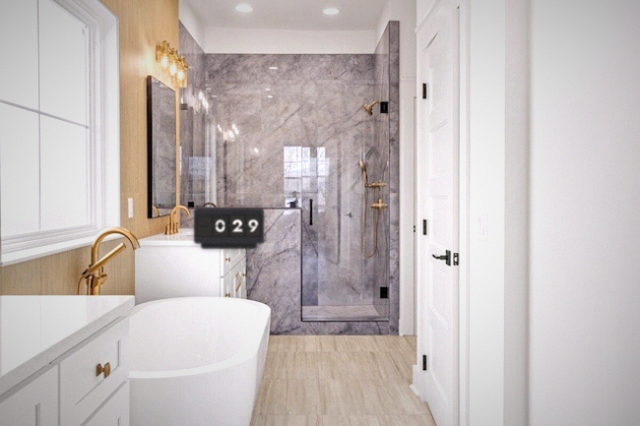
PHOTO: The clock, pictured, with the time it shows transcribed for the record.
0:29
